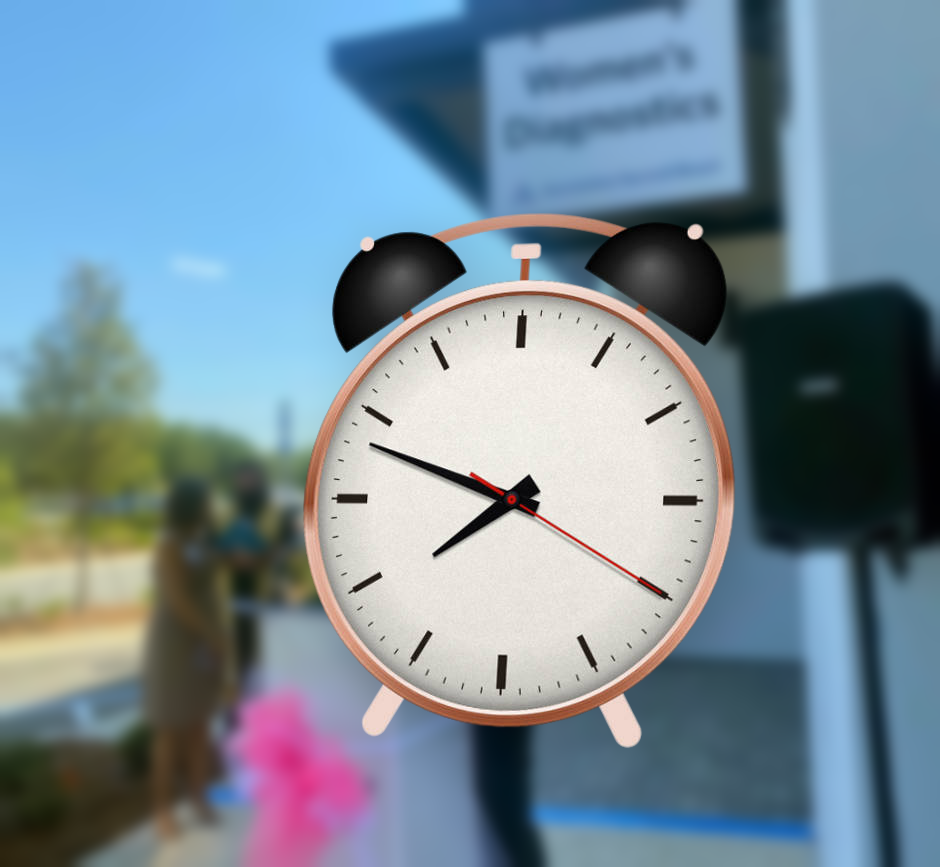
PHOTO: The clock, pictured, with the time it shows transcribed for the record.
7:48:20
